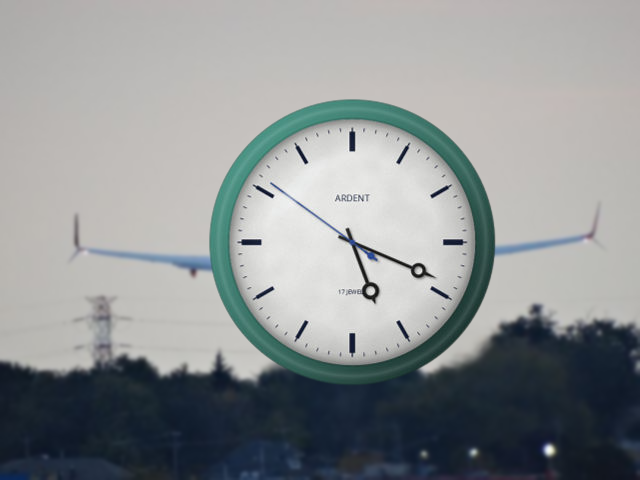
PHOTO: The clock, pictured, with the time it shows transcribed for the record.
5:18:51
